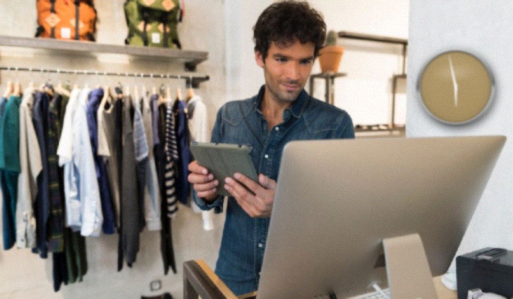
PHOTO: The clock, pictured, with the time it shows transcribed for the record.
5:58
